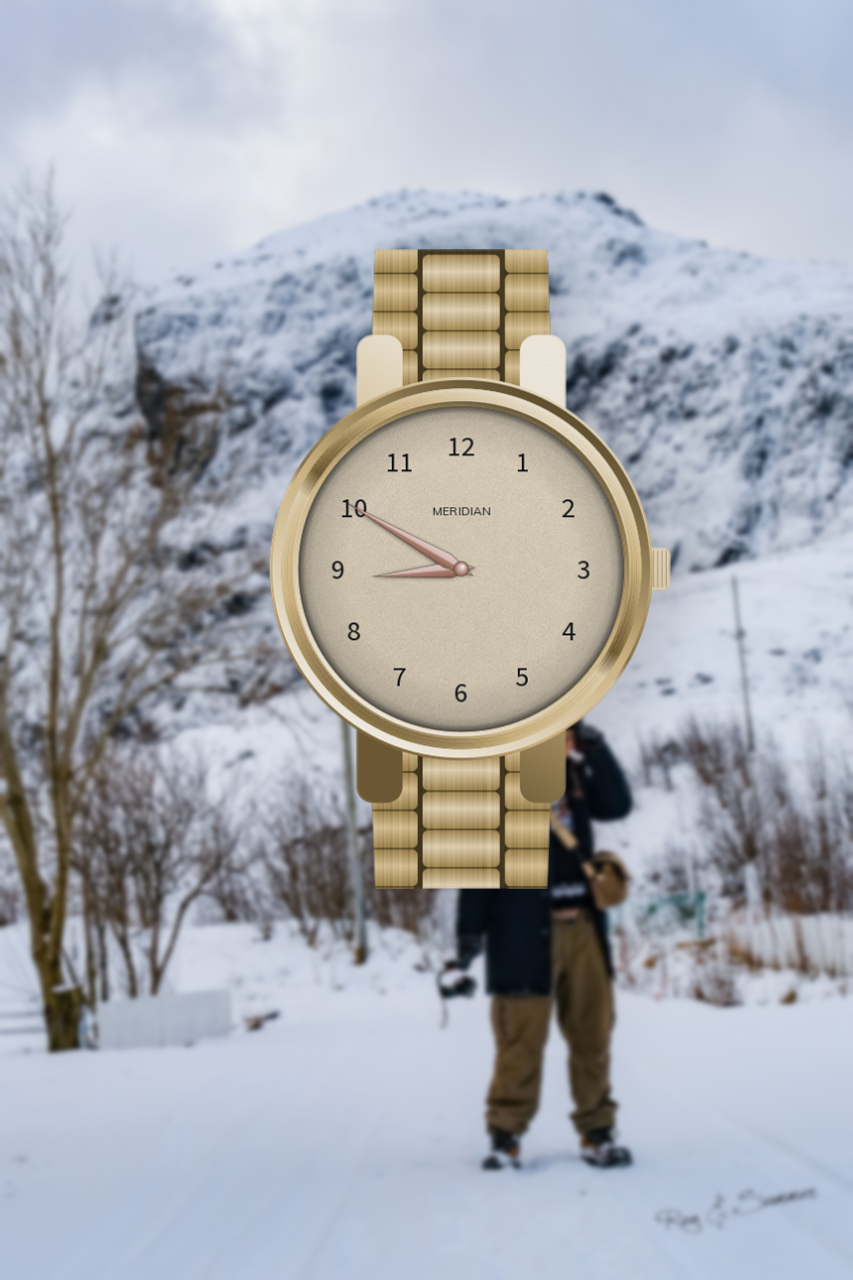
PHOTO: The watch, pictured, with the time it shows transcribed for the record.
8:50
